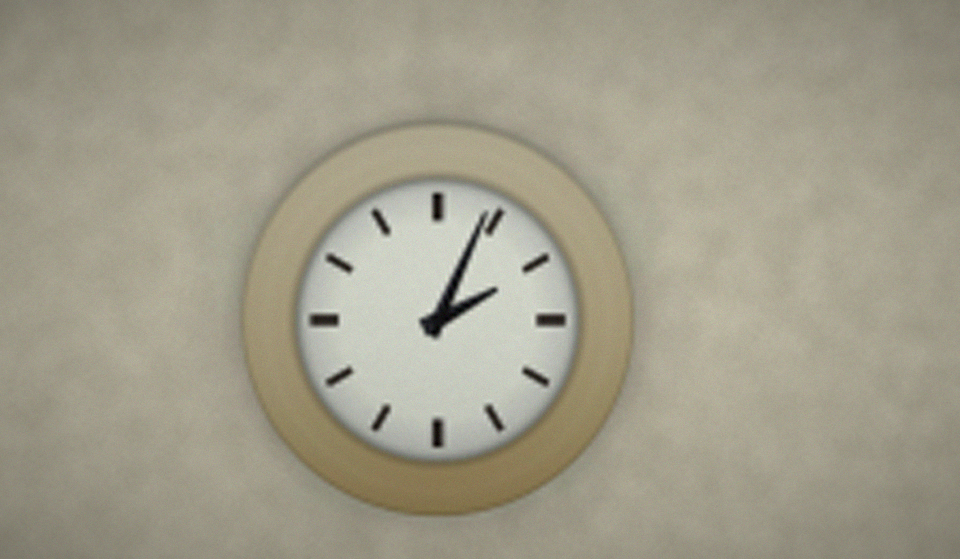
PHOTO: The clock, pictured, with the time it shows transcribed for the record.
2:04
